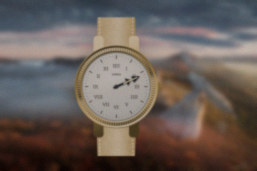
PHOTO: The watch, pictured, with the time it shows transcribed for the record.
2:11
